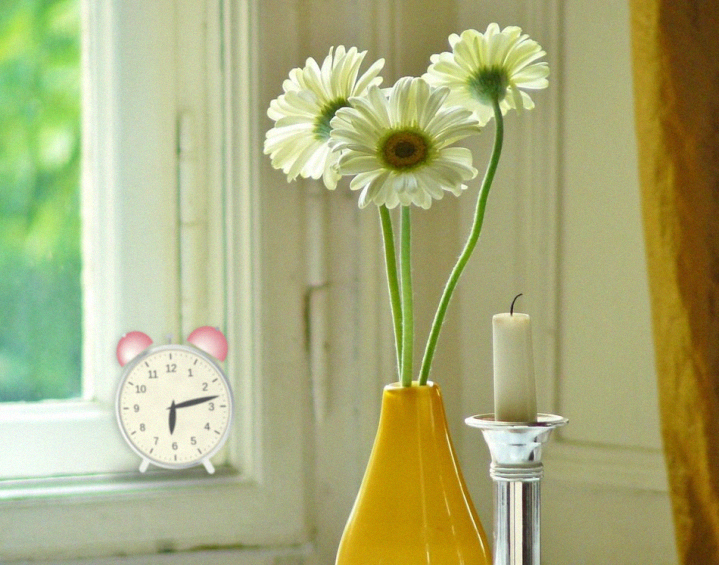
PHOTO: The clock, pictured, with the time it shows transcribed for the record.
6:13
